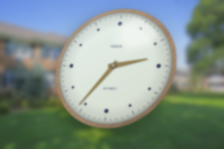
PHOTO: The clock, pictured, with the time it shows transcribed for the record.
2:36
